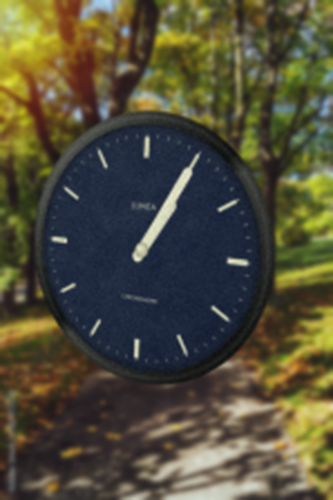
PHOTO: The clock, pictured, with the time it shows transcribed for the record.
1:05
